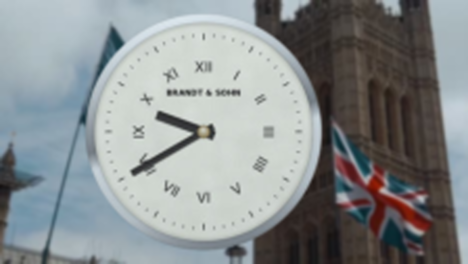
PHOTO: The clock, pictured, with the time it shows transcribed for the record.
9:40
